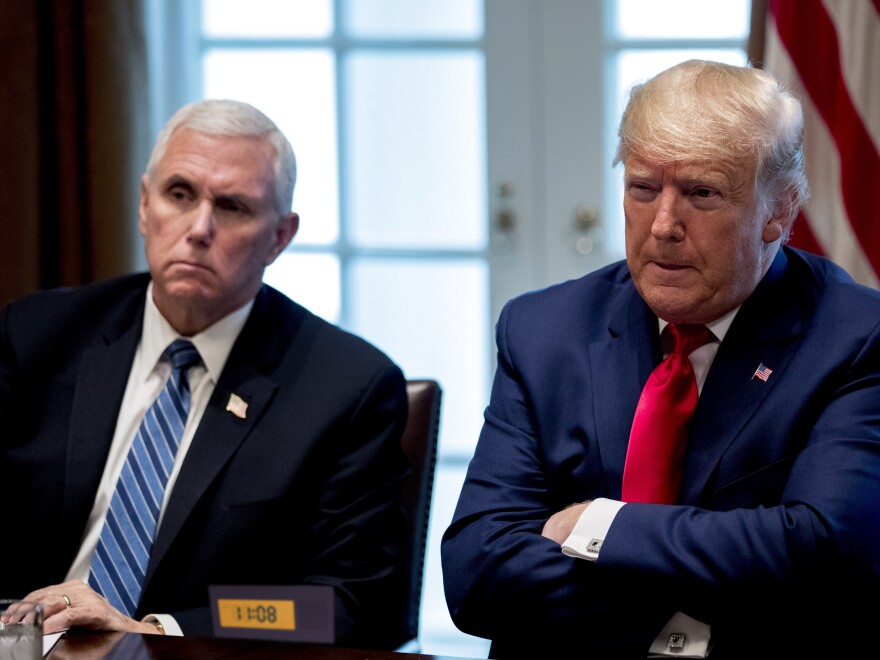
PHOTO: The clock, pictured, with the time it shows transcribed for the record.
11:08
